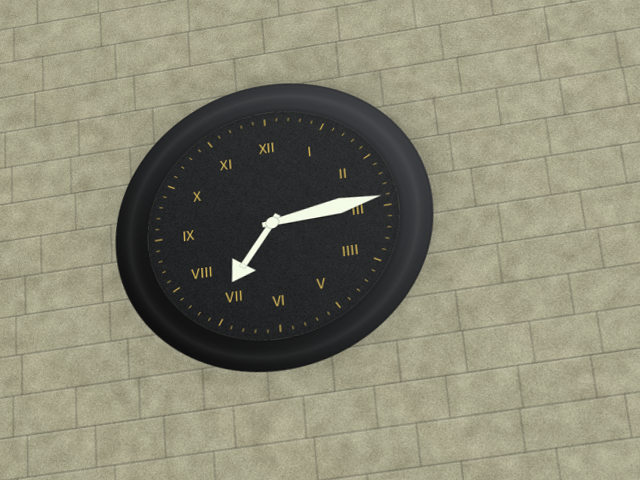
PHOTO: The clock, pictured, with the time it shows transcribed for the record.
7:14
